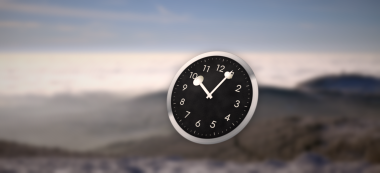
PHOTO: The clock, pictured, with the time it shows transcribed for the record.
10:04
